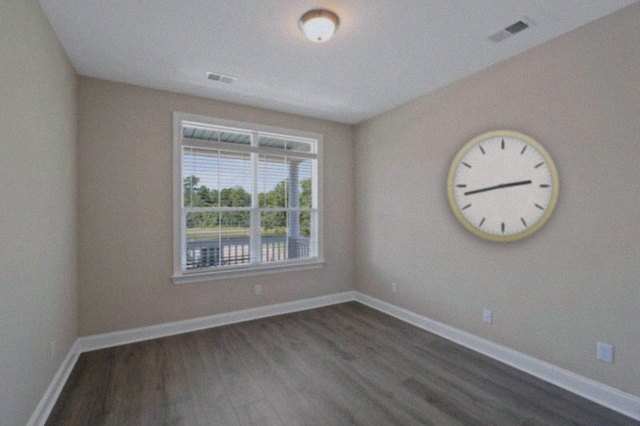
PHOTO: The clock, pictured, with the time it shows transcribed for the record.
2:43
